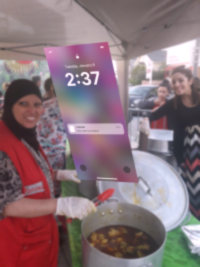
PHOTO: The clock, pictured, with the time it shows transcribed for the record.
2:37
